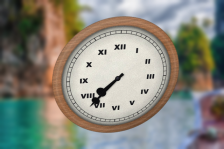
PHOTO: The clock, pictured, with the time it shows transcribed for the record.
7:37
